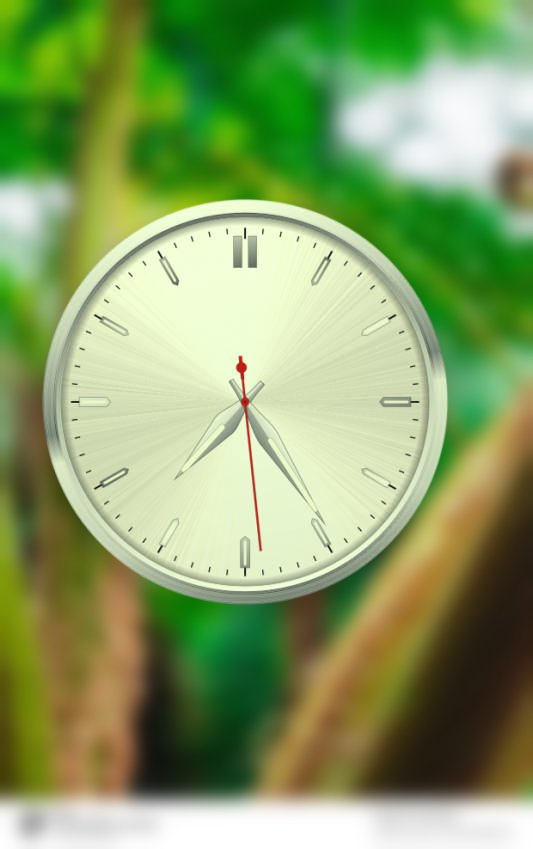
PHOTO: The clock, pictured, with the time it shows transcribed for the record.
7:24:29
